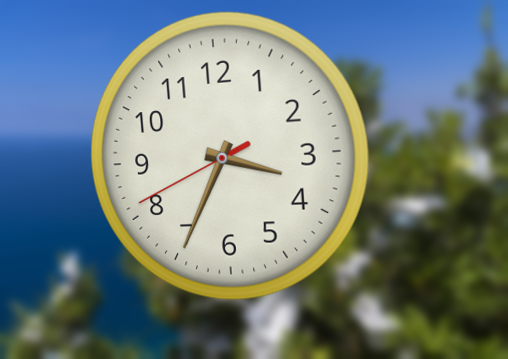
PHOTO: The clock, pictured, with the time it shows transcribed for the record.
3:34:41
